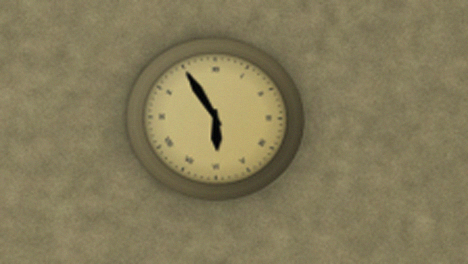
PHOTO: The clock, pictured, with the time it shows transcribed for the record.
5:55
